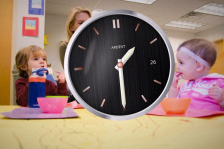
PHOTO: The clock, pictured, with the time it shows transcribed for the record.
1:30
